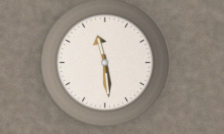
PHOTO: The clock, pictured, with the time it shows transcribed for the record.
11:29
